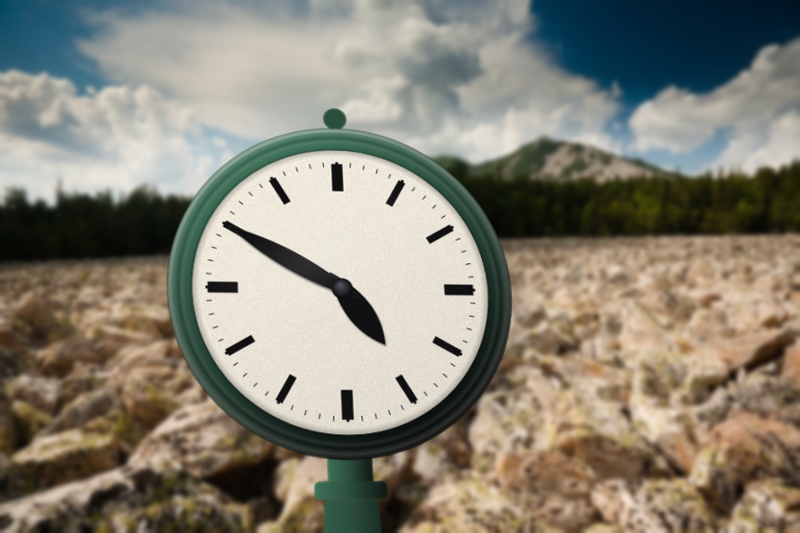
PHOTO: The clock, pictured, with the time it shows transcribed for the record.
4:50
